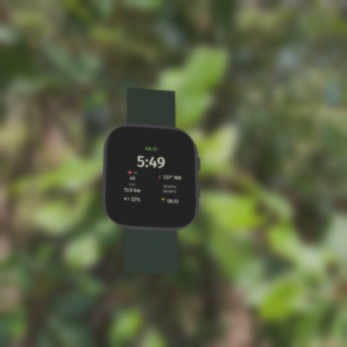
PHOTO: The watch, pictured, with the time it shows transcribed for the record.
5:49
